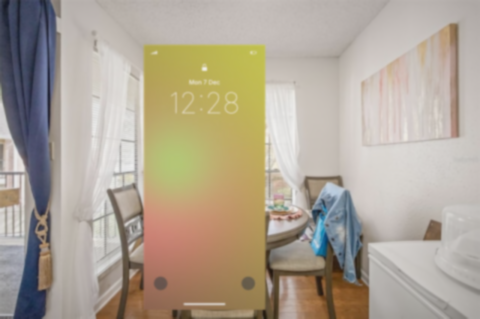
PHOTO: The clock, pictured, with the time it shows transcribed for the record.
12:28
